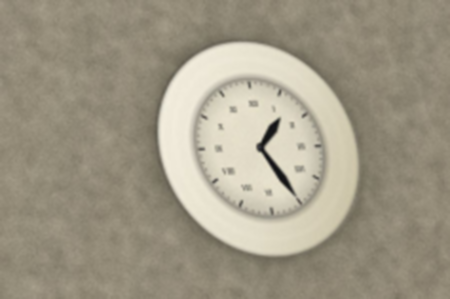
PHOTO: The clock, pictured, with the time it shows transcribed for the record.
1:25
